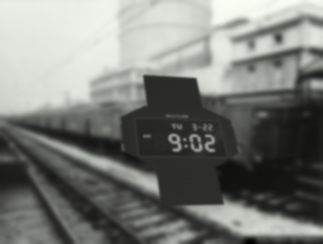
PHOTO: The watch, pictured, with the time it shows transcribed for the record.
9:02
